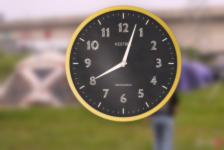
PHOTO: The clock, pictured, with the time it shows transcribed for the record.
8:03
